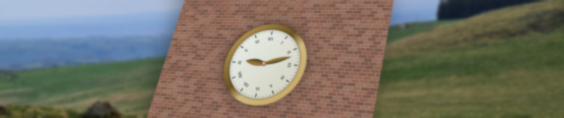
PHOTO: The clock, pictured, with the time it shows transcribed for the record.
9:12
